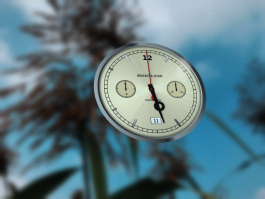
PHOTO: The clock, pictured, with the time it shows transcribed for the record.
5:28
